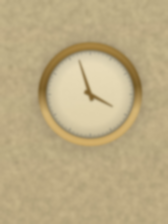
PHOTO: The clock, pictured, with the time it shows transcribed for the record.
3:57
